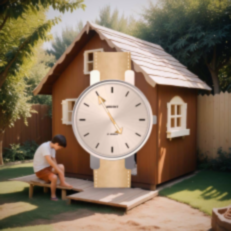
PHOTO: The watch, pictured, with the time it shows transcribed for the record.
4:55
